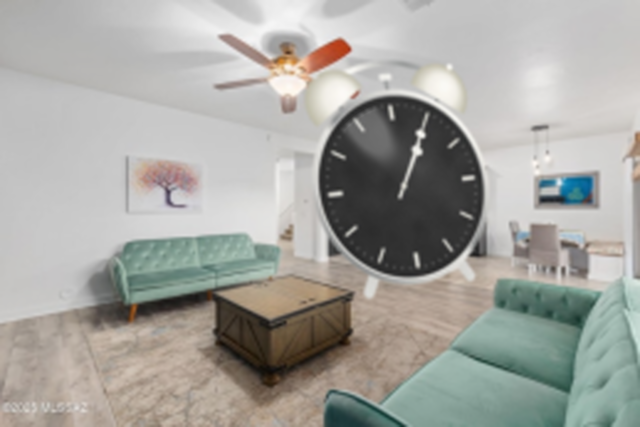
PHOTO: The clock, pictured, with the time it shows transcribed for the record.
1:05
